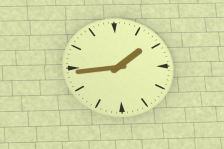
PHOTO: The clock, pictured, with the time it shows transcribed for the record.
1:44
